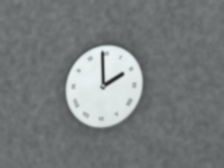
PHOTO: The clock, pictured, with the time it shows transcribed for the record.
1:59
